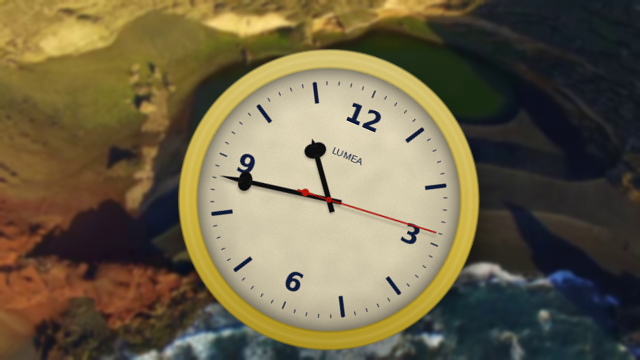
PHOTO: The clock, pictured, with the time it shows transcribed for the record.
10:43:14
